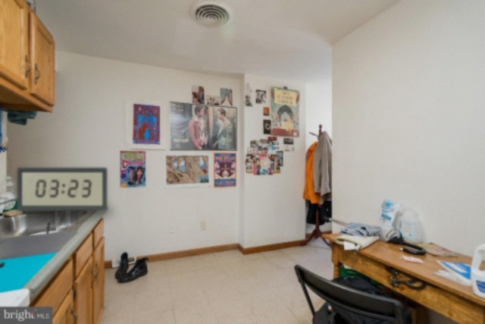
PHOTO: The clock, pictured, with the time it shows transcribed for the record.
3:23
